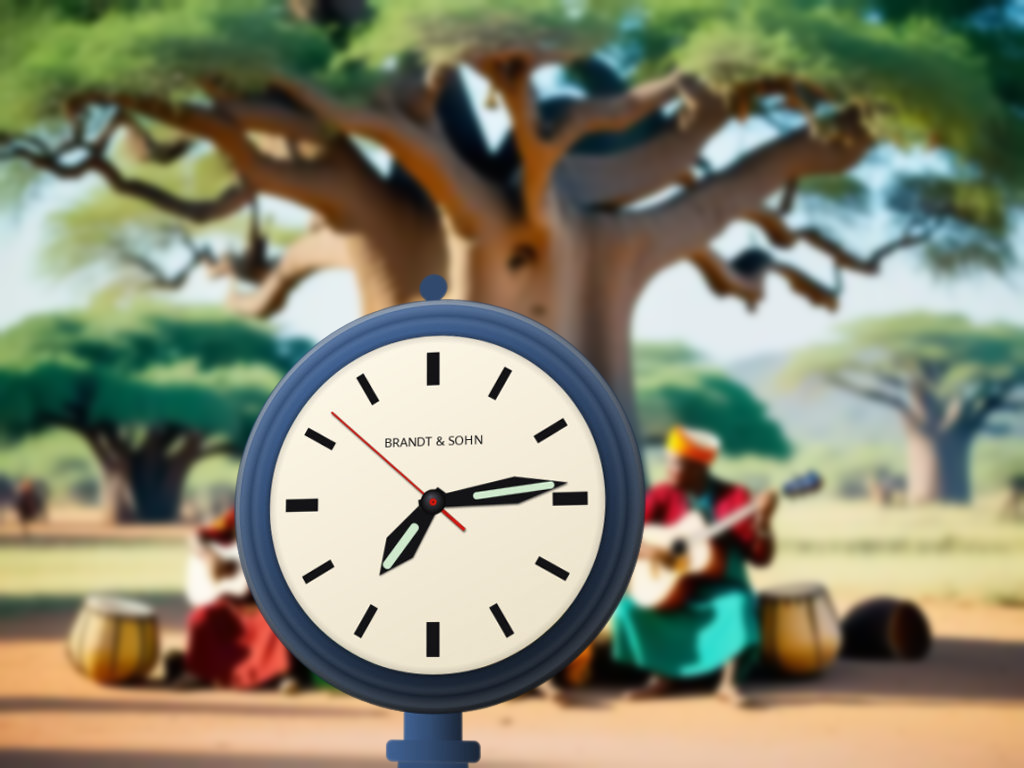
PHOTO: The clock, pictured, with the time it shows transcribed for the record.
7:13:52
